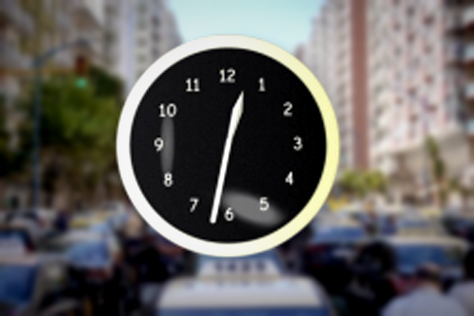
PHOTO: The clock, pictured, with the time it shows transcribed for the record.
12:32
